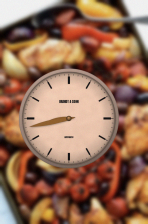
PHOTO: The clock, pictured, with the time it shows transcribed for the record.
8:43
